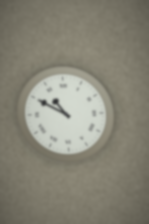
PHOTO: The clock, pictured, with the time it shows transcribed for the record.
10:50
